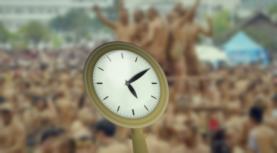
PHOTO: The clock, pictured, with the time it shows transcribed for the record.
5:10
